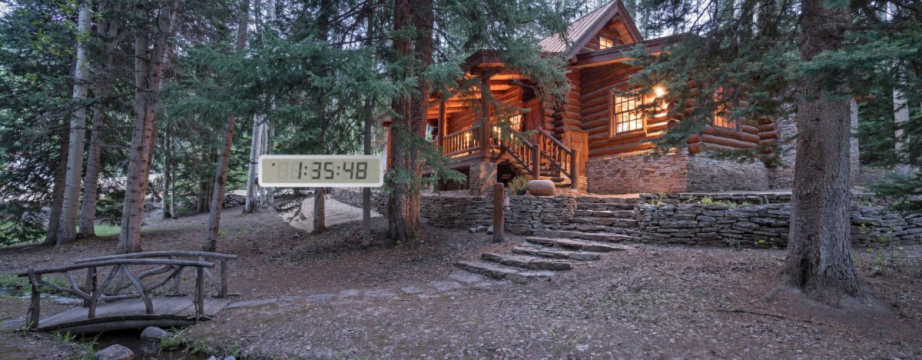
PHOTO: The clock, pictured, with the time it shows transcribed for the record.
1:35:48
